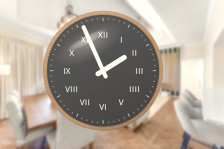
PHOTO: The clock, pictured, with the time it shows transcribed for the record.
1:56
